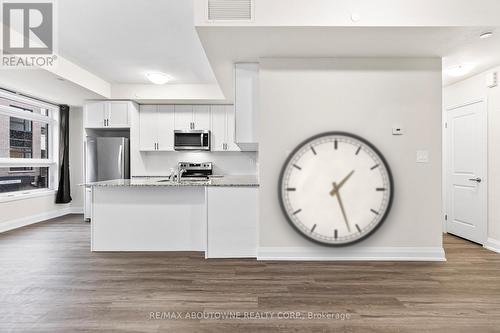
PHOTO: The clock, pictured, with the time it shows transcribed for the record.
1:27
